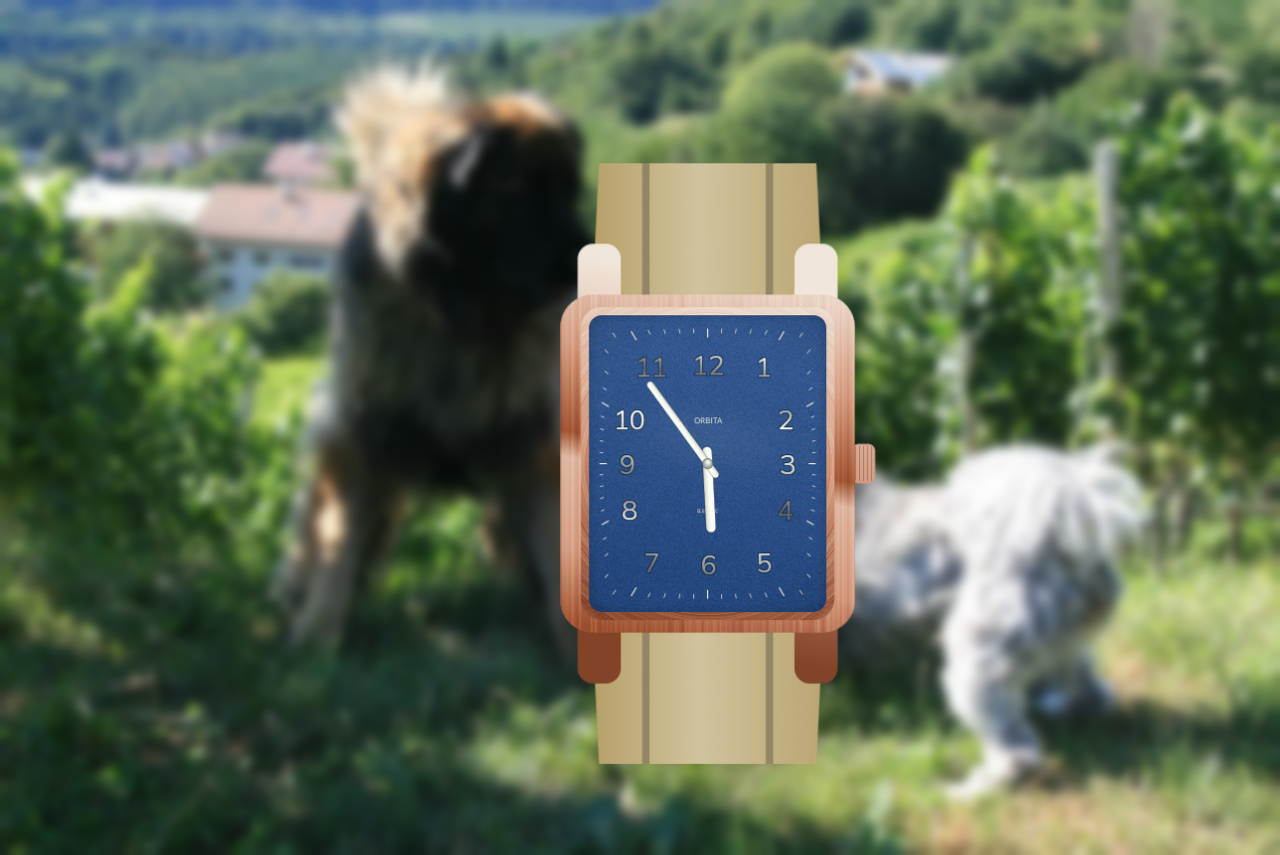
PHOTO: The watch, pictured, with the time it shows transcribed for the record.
5:54
